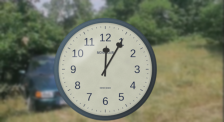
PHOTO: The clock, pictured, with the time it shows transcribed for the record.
12:05
